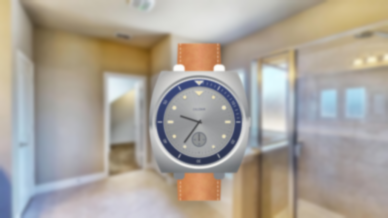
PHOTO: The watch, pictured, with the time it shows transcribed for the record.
9:36
